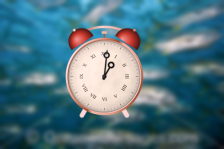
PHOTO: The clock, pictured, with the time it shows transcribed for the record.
1:01
